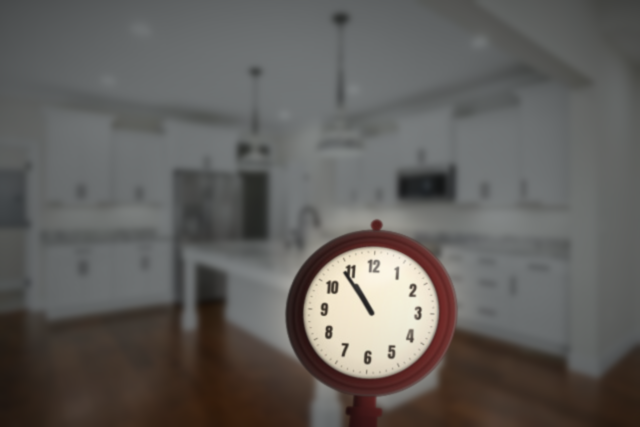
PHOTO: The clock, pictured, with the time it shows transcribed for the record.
10:54
